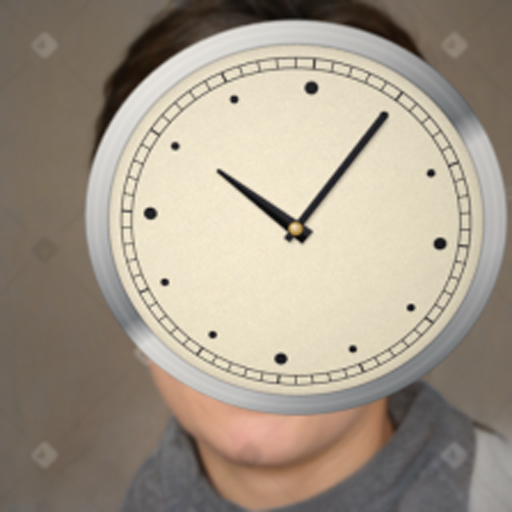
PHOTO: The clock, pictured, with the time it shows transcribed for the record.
10:05
